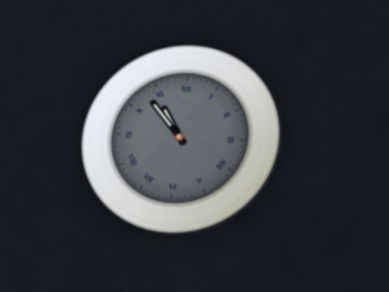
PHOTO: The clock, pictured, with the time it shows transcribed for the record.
10:53
